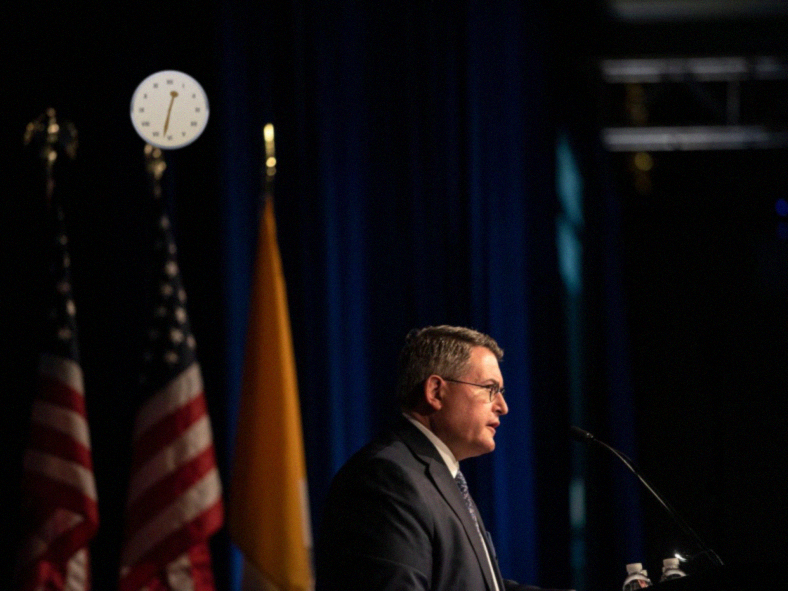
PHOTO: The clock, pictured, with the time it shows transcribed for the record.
12:32
